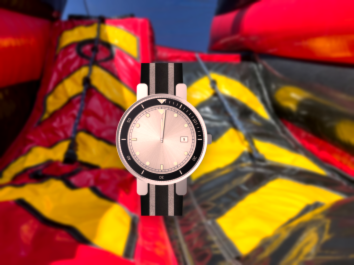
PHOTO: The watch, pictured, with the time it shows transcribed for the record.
12:01
